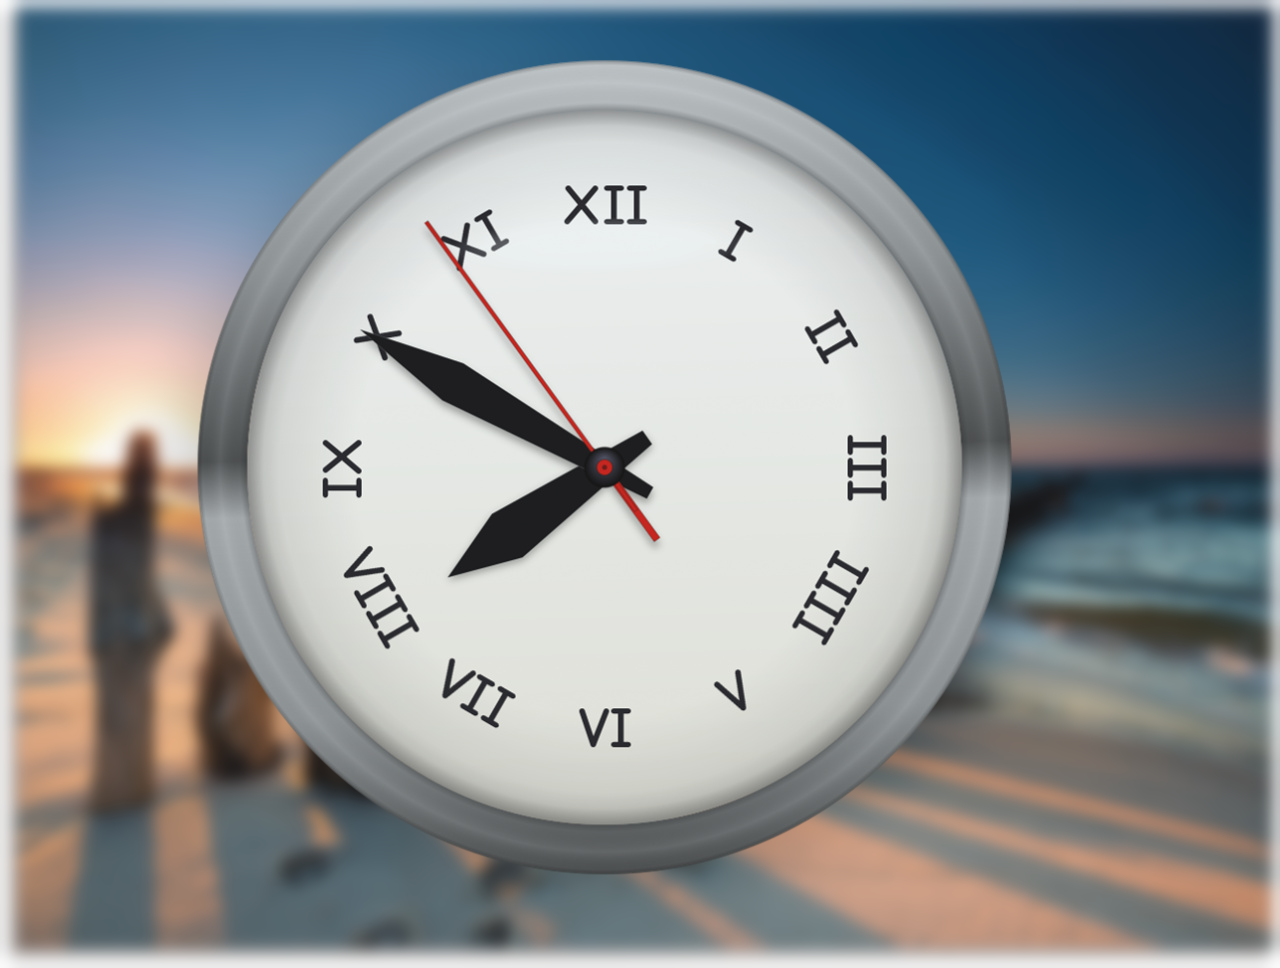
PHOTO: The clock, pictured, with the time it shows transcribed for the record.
7:49:54
